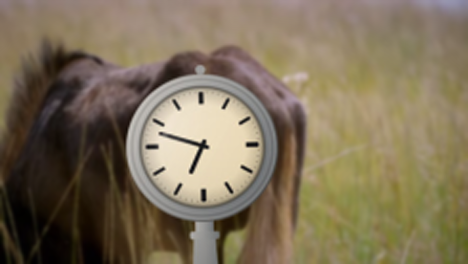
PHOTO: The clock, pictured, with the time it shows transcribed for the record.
6:48
